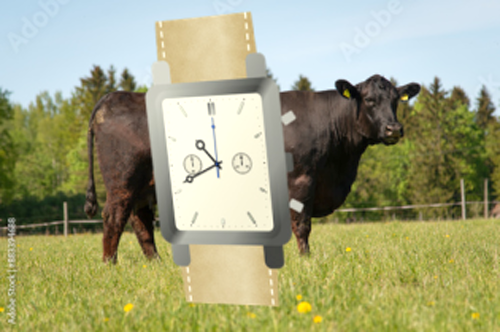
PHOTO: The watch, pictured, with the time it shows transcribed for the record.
10:41
